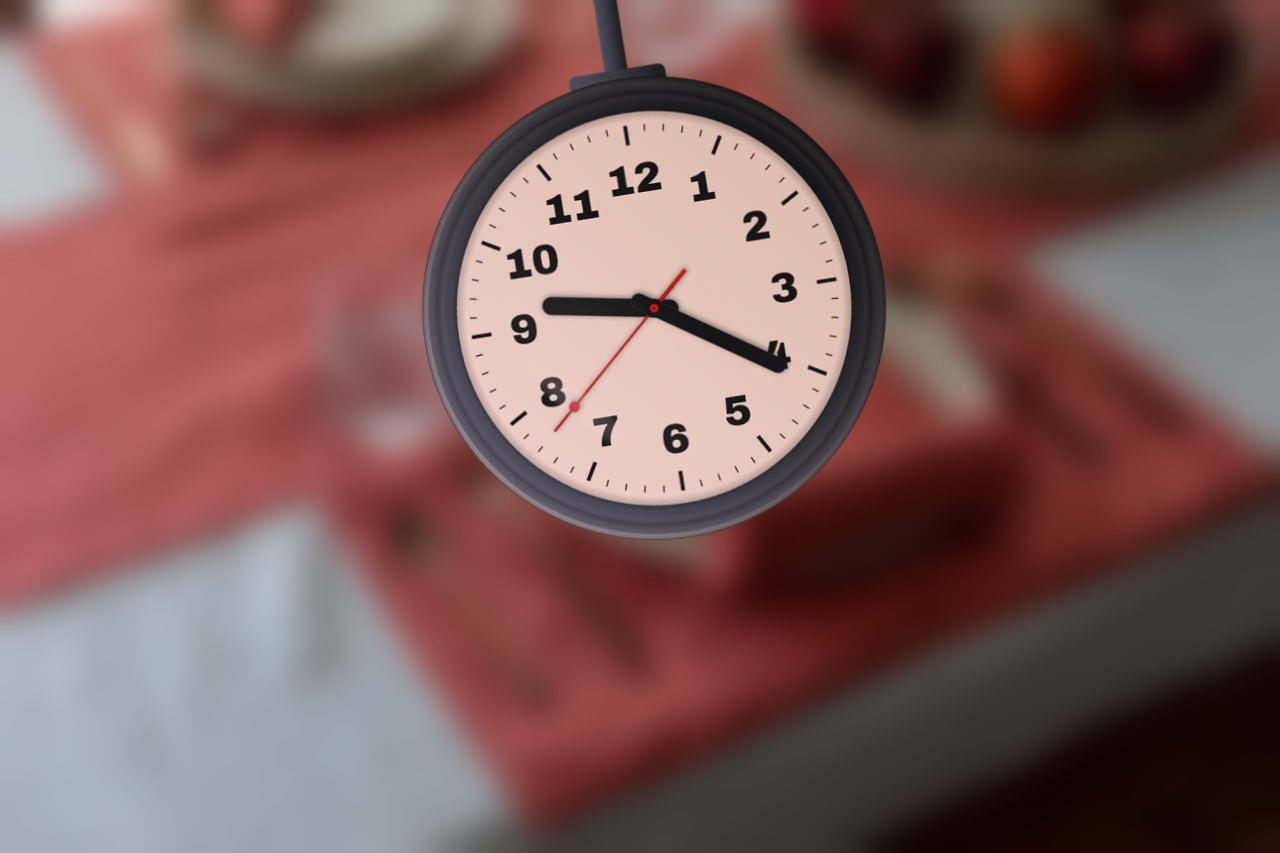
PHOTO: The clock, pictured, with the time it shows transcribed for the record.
9:20:38
